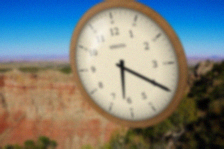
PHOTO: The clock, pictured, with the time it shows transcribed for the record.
6:20
